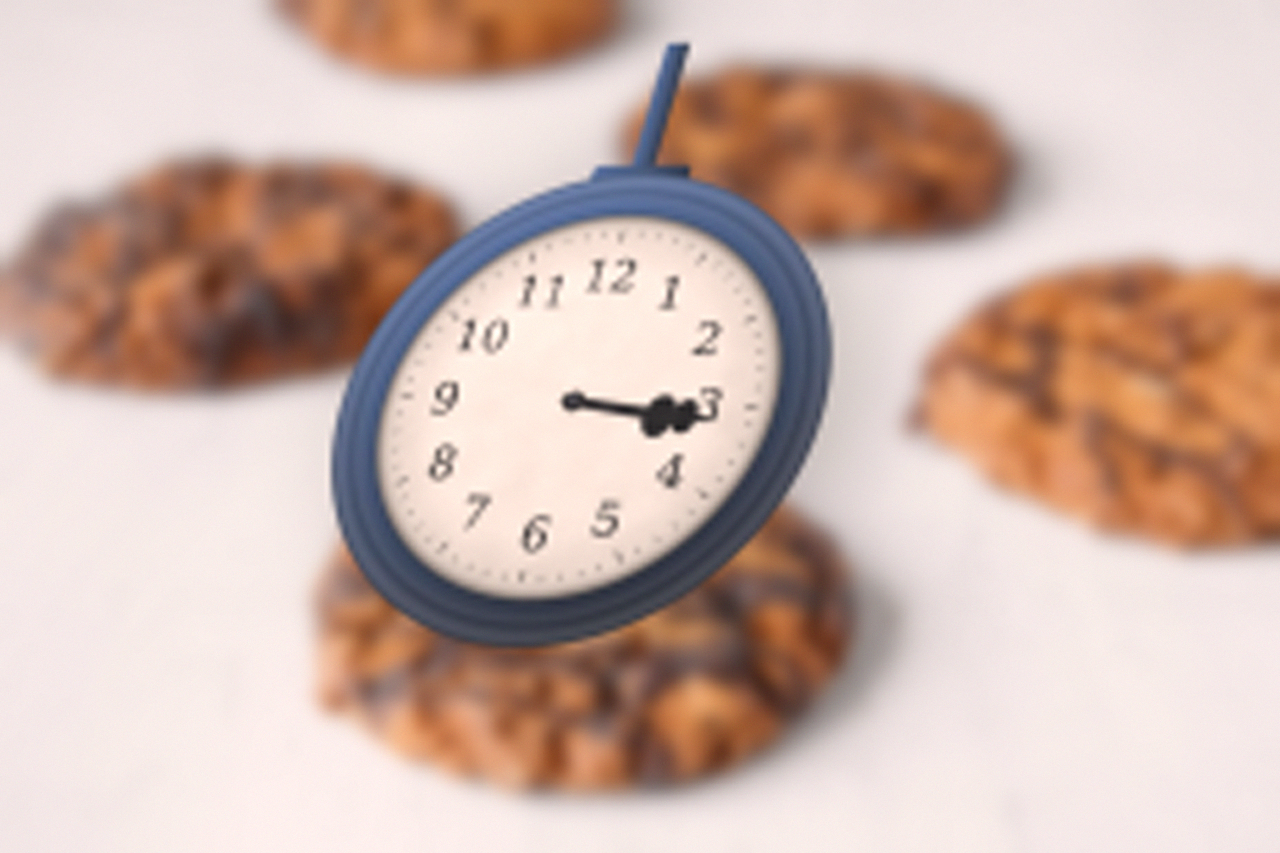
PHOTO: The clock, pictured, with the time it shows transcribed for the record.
3:16
